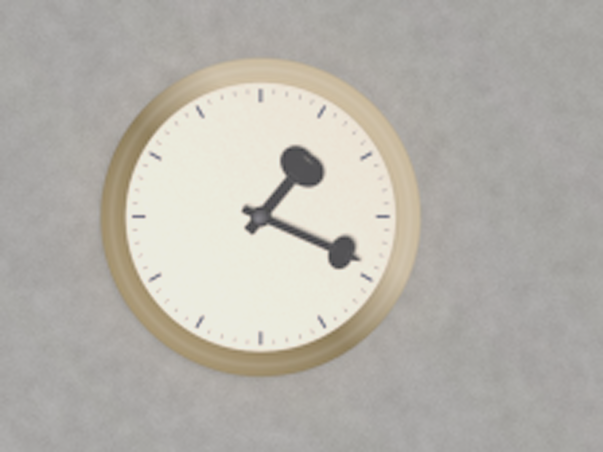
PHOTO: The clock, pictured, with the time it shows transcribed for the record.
1:19
